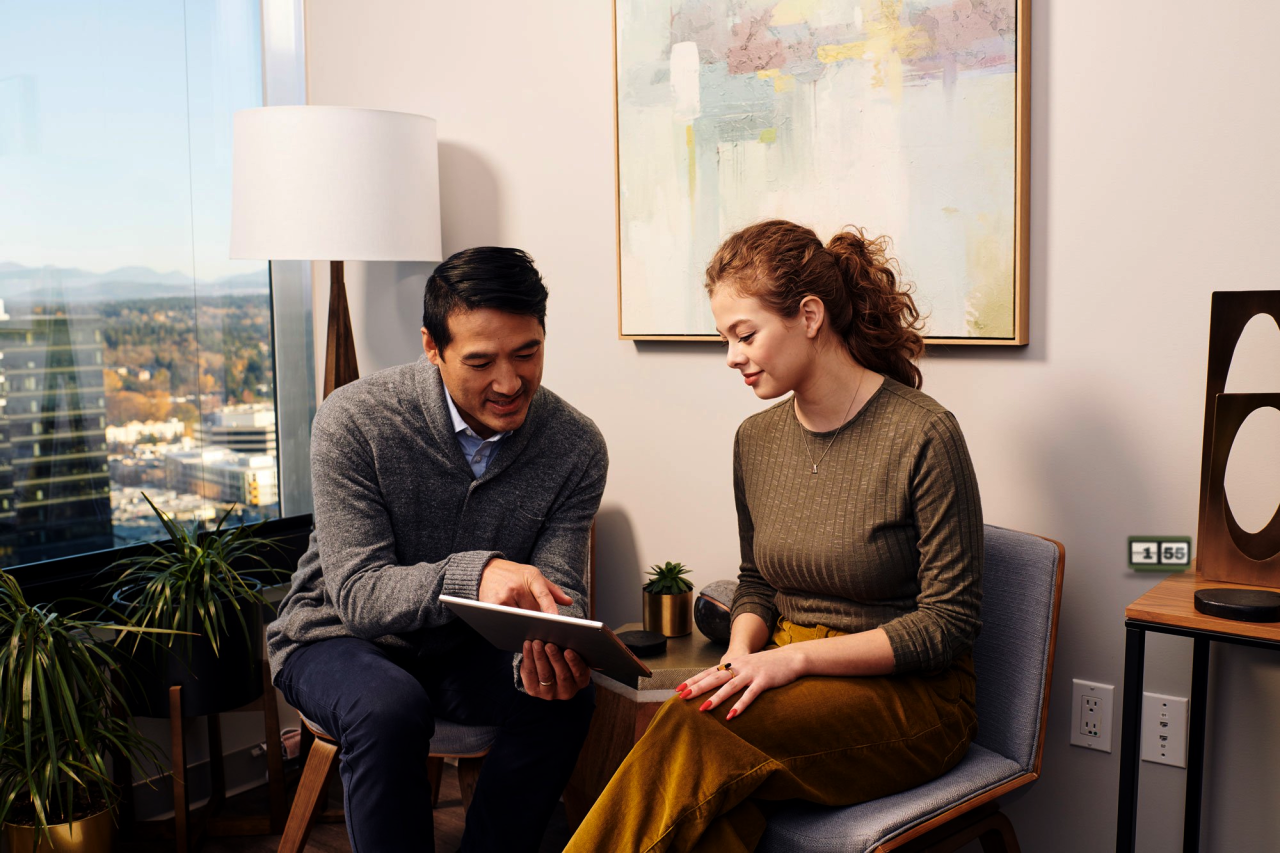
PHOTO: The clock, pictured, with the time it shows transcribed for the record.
1:55
